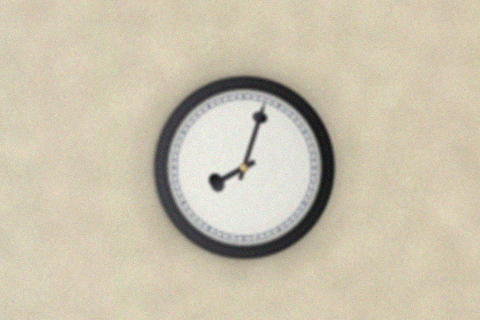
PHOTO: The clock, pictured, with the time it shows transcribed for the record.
8:03
